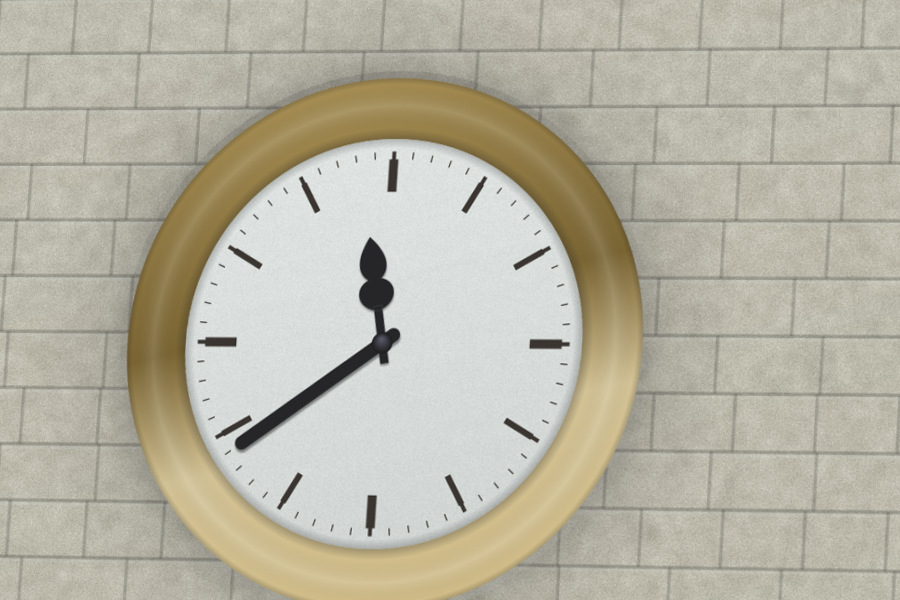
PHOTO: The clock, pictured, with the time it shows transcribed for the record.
11:39
